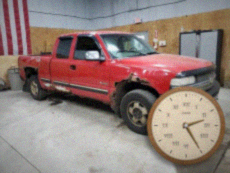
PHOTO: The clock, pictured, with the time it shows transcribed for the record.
2:25
